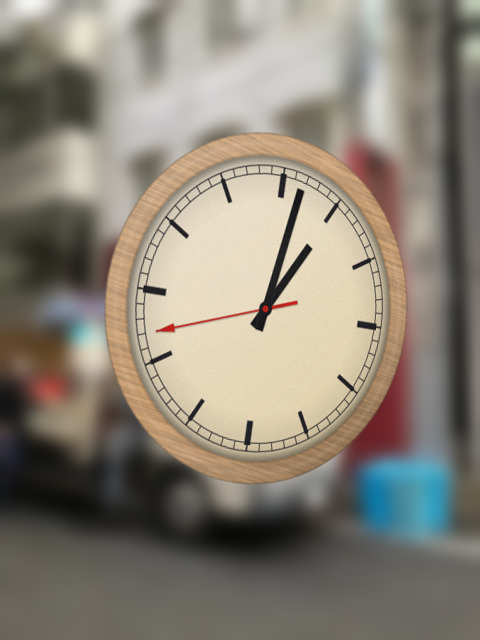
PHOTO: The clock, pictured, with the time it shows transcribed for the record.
1:01:42
